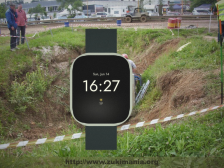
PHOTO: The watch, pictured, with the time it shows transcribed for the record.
16:27
